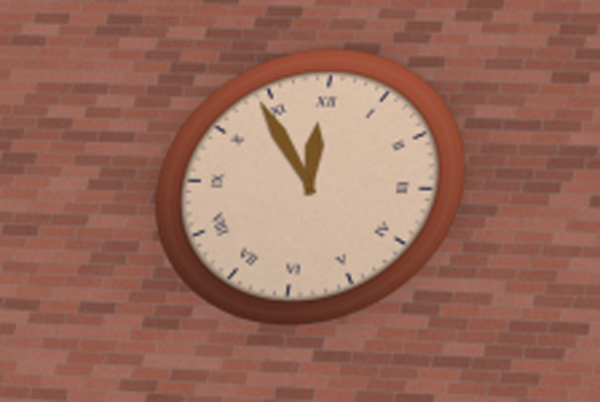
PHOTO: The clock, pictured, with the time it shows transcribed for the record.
11:54
